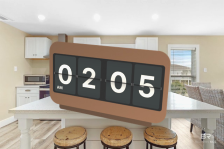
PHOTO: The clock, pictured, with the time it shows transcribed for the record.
2:05
